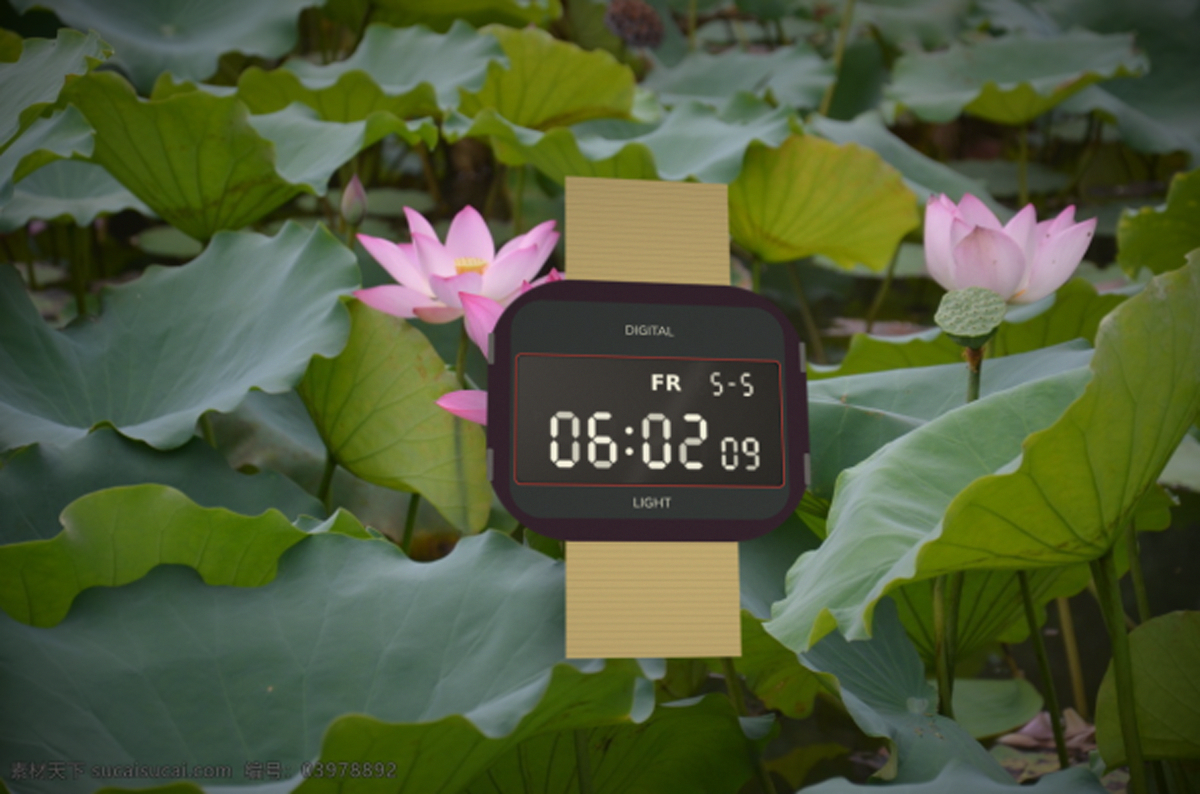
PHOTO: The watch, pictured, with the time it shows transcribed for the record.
6:02:09
